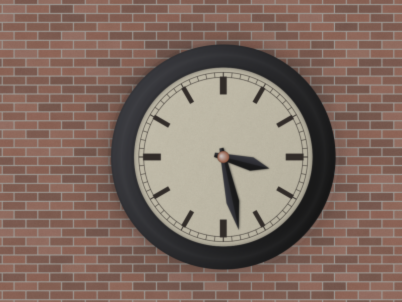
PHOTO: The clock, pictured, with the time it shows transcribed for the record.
3:28
